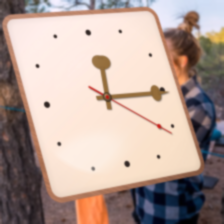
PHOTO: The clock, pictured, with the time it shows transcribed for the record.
12:15:21
